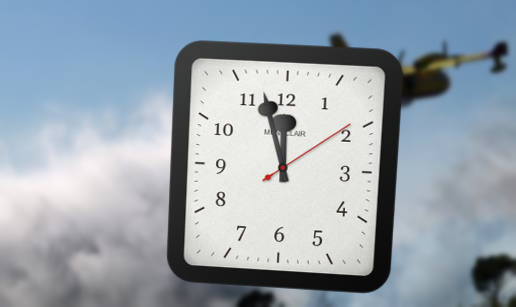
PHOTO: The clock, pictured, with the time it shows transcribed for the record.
11:57:09
